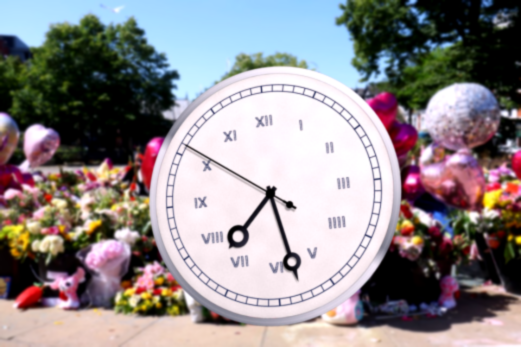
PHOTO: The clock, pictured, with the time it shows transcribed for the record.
7:27:51
